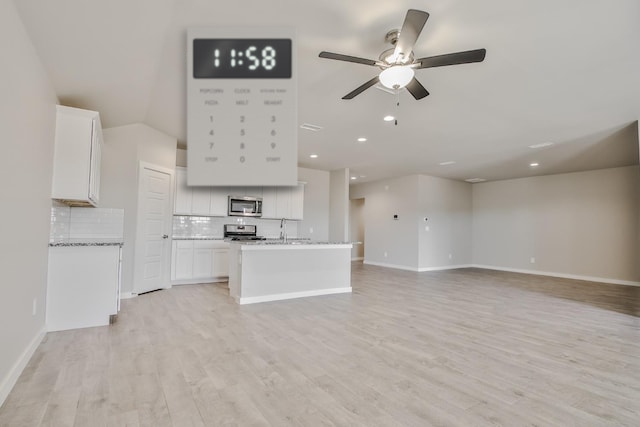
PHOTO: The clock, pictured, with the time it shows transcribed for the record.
11:58
